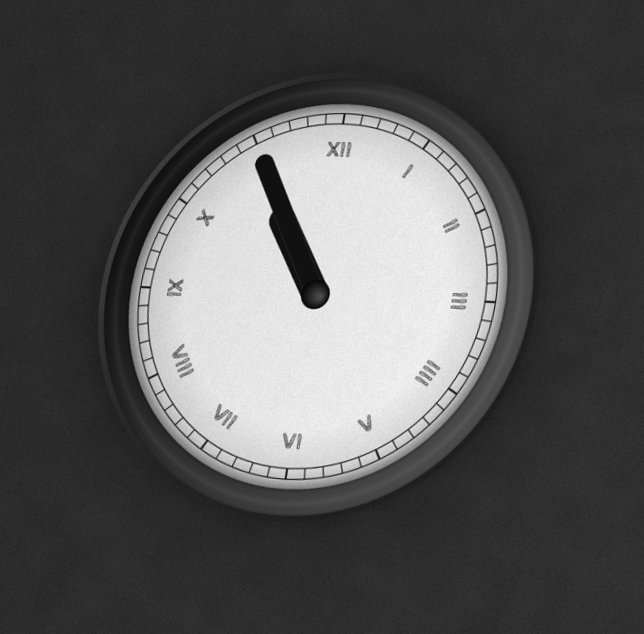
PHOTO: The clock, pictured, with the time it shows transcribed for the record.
10:55
